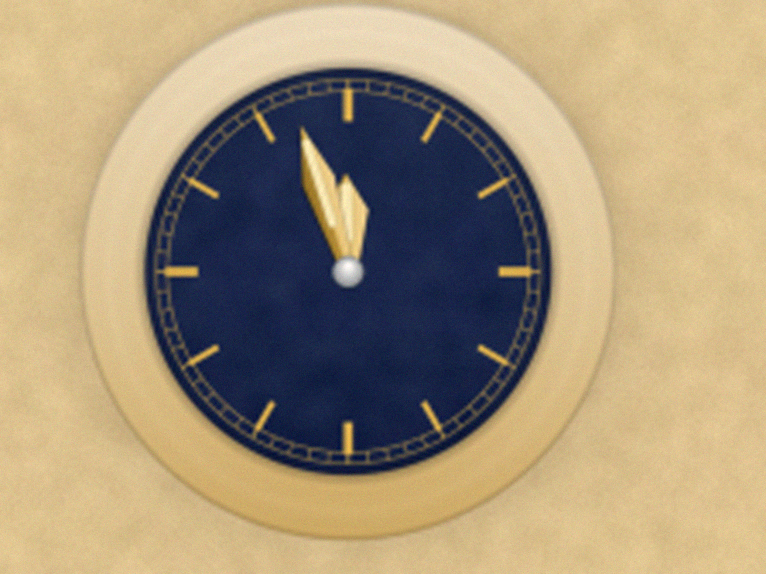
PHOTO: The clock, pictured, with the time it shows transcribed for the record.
11:57
